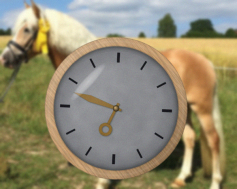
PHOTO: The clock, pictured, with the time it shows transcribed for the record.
6:48
